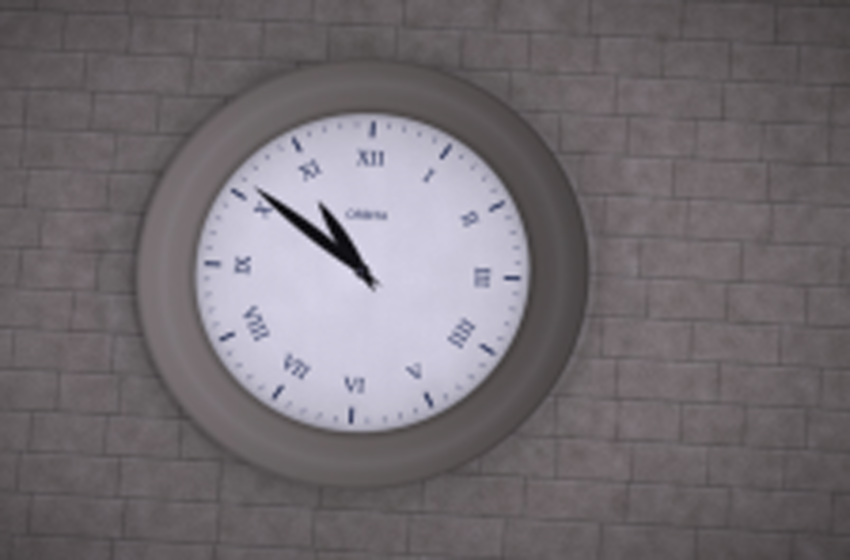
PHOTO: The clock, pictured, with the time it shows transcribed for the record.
10:51
